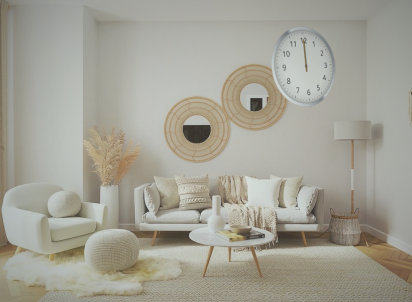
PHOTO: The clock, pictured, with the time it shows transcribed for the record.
12:00
